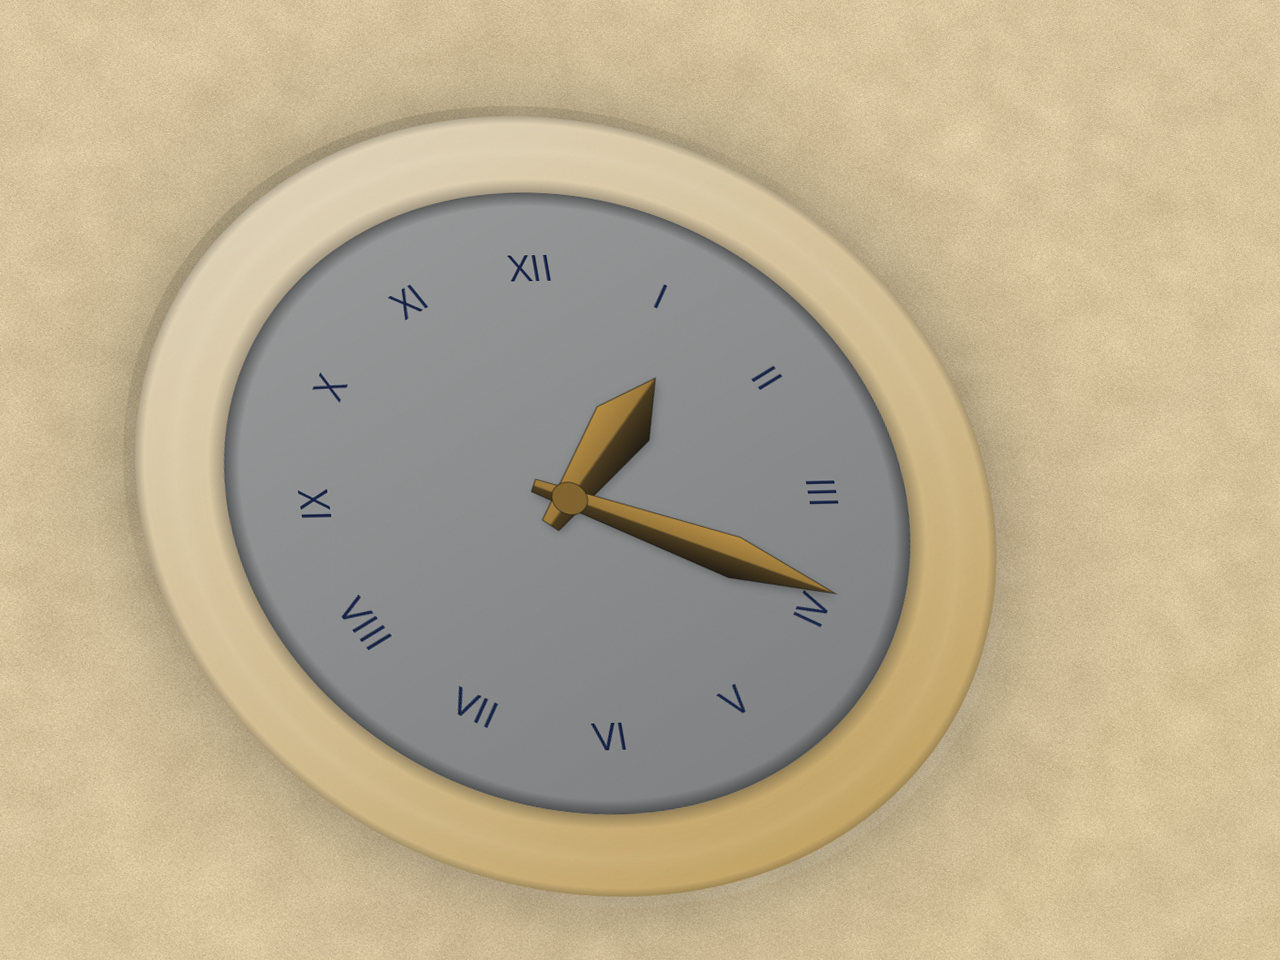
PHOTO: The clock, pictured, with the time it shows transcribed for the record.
1:19
